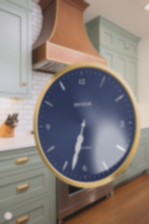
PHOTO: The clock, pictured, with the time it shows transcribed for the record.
6:33
